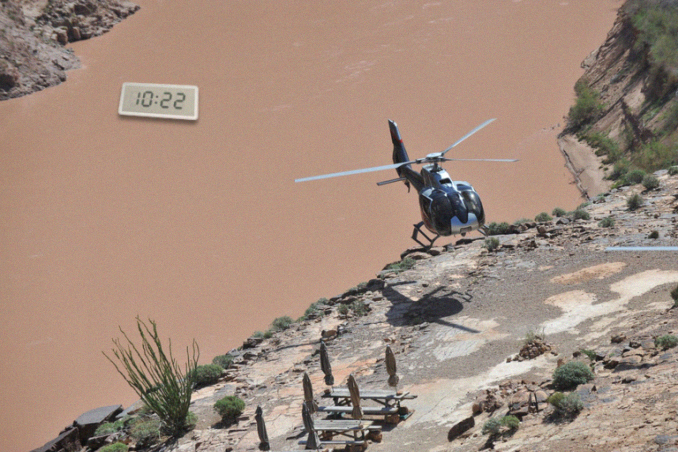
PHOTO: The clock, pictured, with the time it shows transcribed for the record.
10:22
